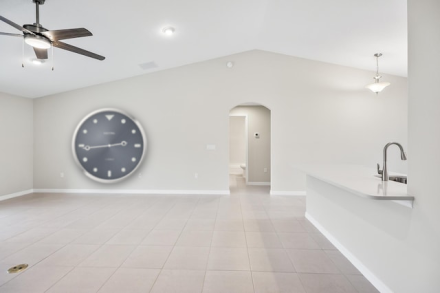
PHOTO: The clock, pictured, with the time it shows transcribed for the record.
2:44
